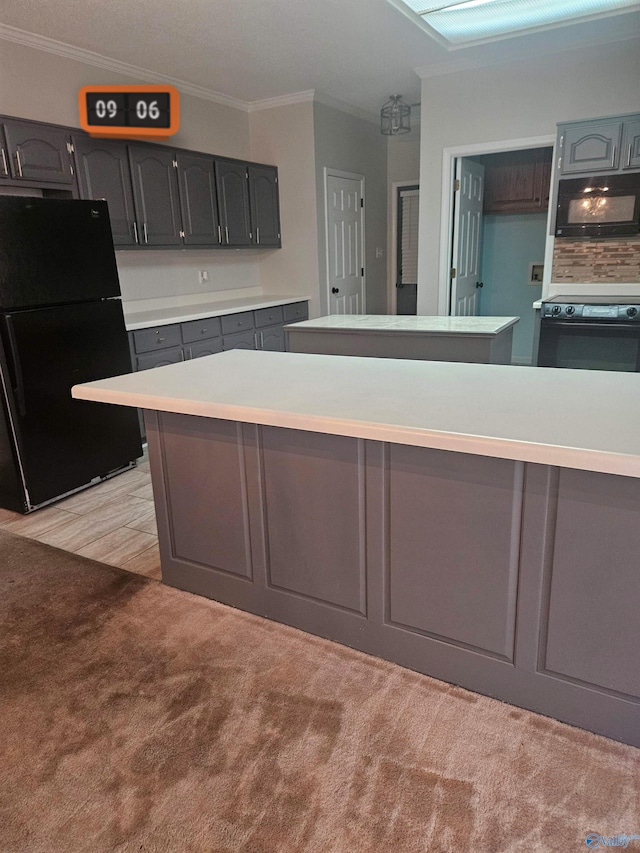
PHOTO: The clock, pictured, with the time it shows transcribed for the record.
9:06
